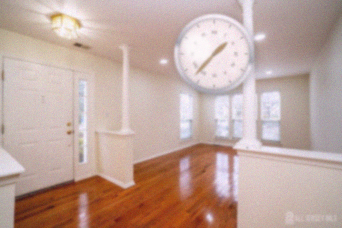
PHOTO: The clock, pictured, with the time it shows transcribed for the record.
1:37
